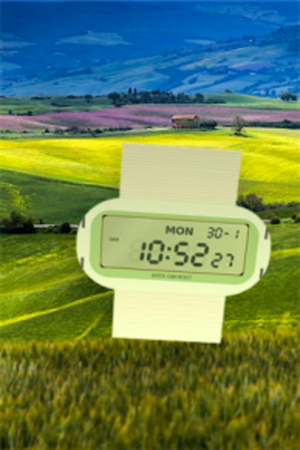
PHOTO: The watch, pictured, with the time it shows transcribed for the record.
10:52:27
